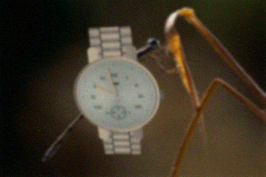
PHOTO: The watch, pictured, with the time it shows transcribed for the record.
9:58
